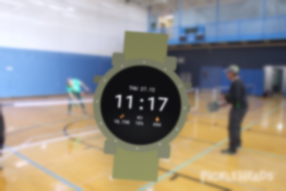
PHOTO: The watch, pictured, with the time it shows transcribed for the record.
11:17
